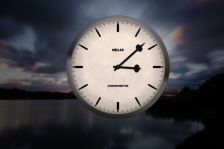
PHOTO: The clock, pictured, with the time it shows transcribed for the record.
3:08
